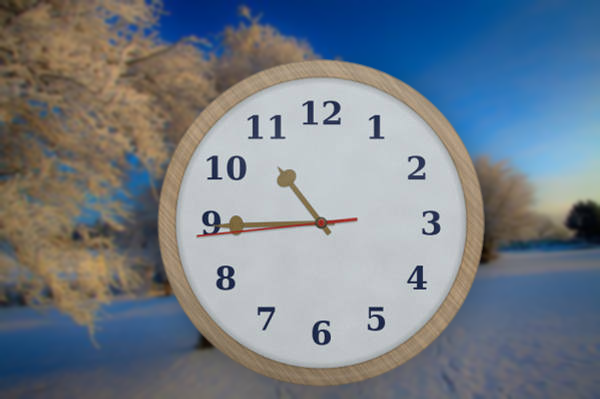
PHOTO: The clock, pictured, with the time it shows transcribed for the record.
10:44:44
